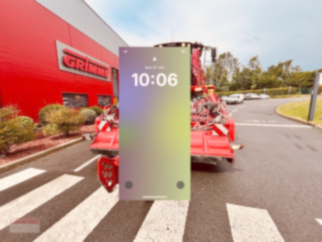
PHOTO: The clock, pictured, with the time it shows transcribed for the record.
10:06
